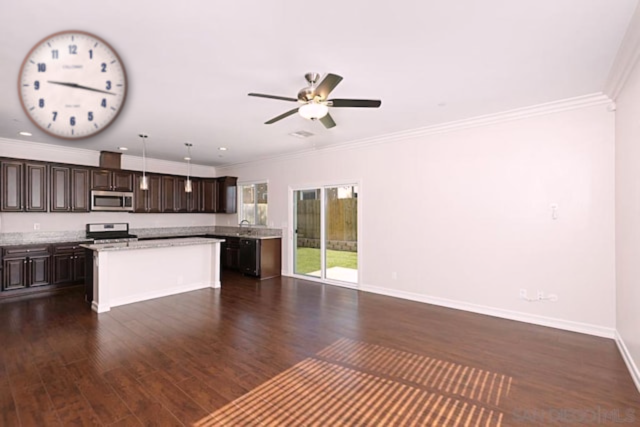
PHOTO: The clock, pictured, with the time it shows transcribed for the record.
9:17
